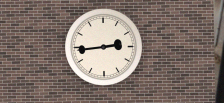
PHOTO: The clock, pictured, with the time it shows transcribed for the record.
2:44
